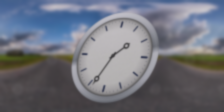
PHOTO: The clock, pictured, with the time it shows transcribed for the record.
1:34
